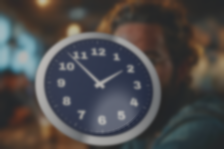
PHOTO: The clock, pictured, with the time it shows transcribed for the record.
1:53
